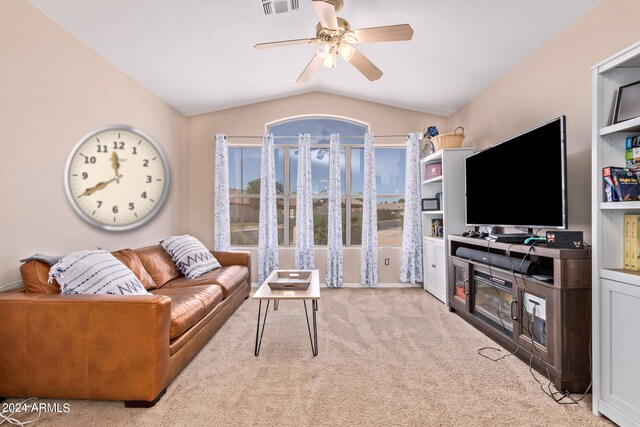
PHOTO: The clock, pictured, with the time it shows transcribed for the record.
11:40
